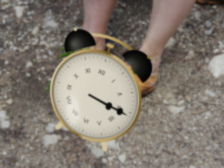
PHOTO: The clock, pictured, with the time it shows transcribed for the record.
3:16
